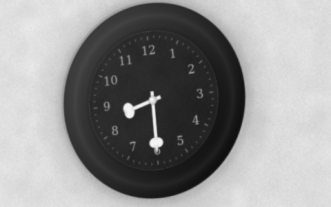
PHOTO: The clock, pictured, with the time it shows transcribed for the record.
8:30
